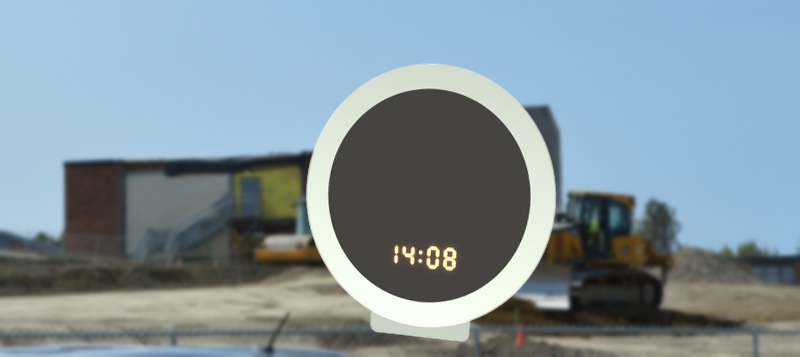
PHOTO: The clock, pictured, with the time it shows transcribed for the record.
14:08
